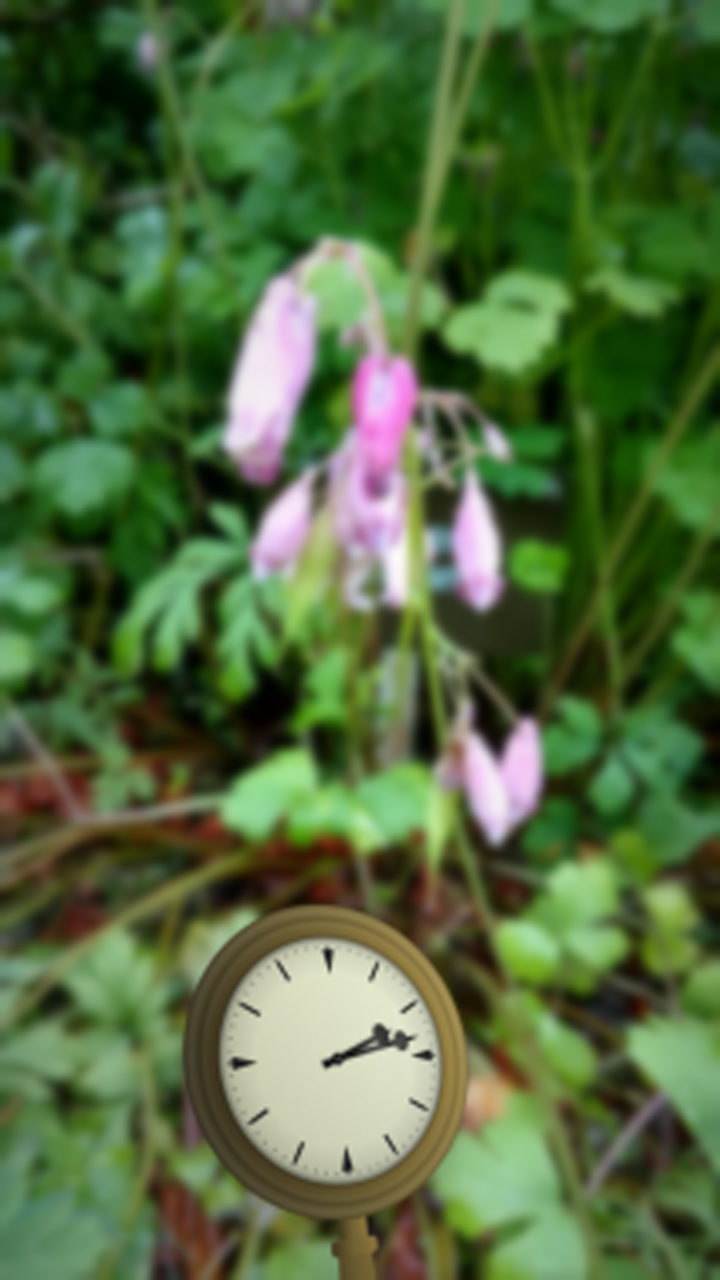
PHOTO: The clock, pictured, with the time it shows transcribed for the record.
2:13
